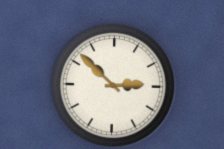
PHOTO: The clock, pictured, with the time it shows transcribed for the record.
2:52
